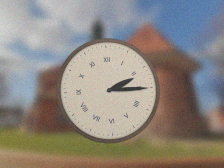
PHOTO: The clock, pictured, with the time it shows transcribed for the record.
2:15
